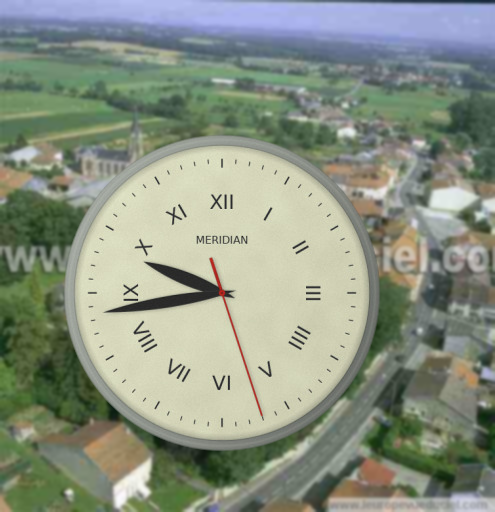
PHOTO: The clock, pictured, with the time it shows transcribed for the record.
9:43:27
